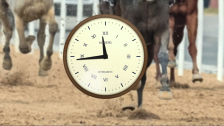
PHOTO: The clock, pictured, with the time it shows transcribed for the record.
11:44
